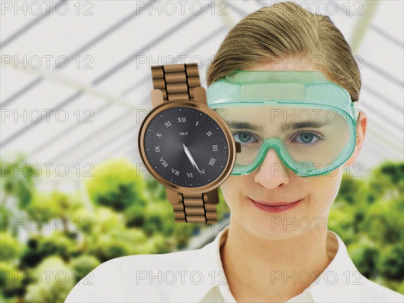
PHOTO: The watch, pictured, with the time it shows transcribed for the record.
5:26
